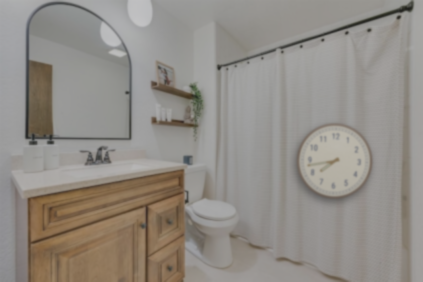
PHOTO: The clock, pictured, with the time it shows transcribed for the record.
7:43
